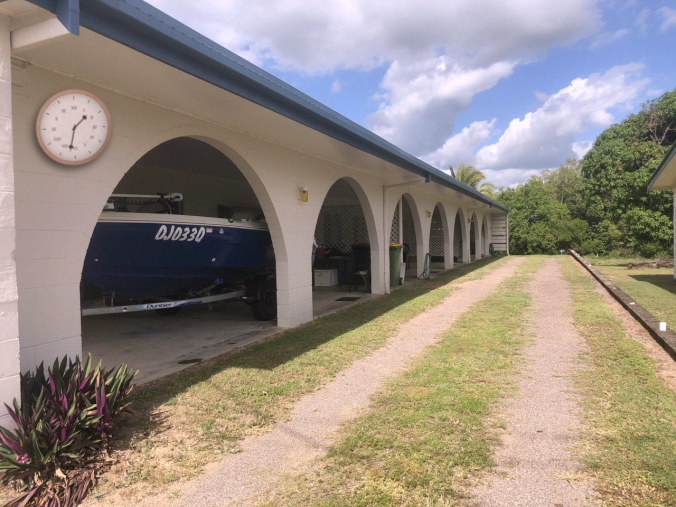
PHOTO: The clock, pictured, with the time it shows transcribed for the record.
1:32
